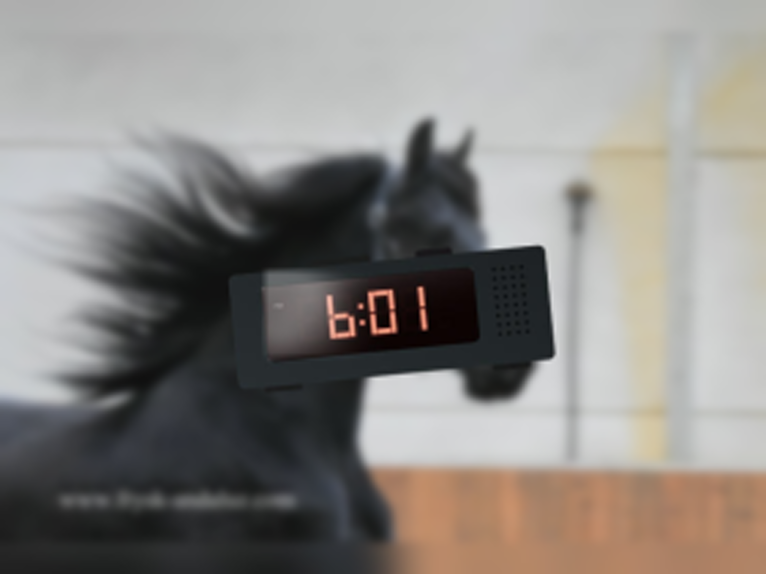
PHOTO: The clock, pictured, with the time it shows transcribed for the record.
6:01
